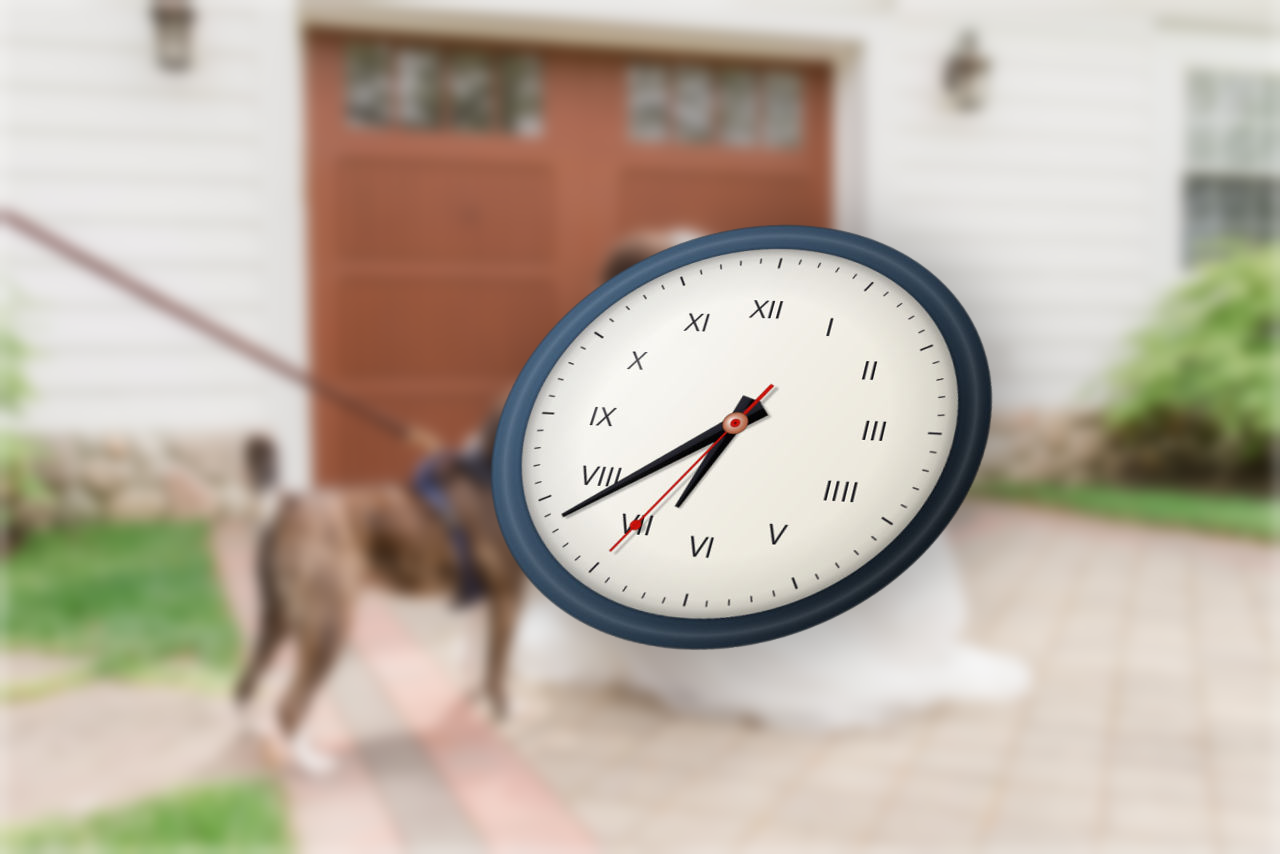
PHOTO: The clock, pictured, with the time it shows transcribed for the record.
6:38:35
